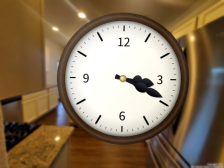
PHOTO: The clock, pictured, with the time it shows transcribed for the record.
3:19
